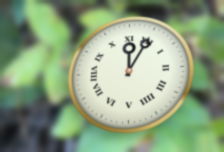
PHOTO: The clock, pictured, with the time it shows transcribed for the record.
11:00
